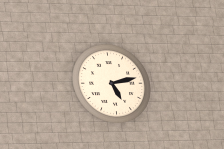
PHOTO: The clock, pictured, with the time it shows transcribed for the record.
5:13
